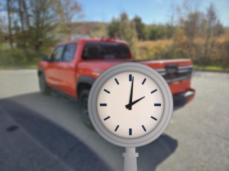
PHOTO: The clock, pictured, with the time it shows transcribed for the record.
2:01
